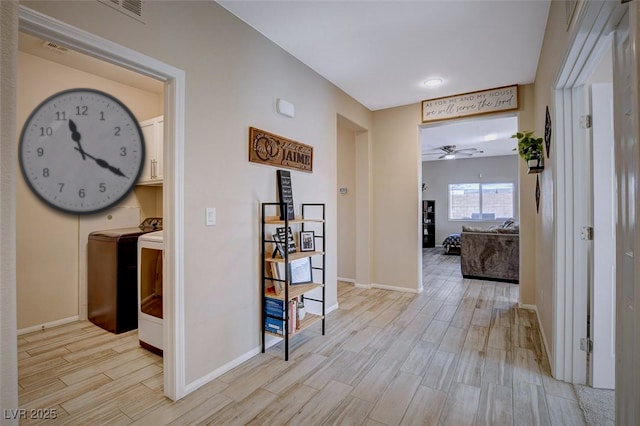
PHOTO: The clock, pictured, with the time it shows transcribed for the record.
11:20
